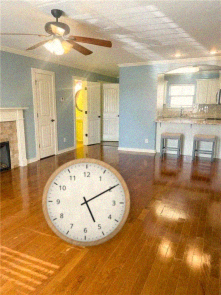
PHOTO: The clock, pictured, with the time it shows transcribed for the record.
5:10
